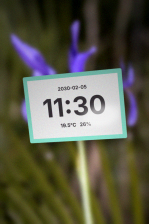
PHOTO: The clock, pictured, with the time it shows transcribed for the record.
11:30
